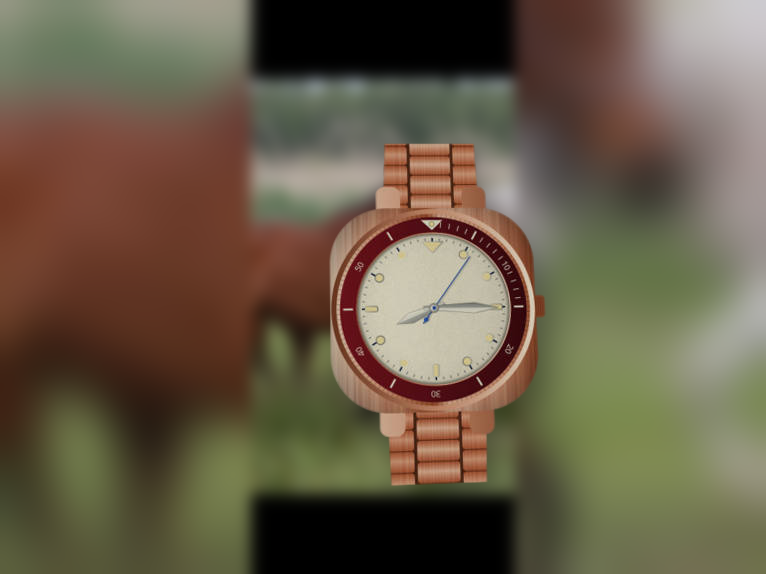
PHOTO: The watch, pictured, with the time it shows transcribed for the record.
8:15:06
